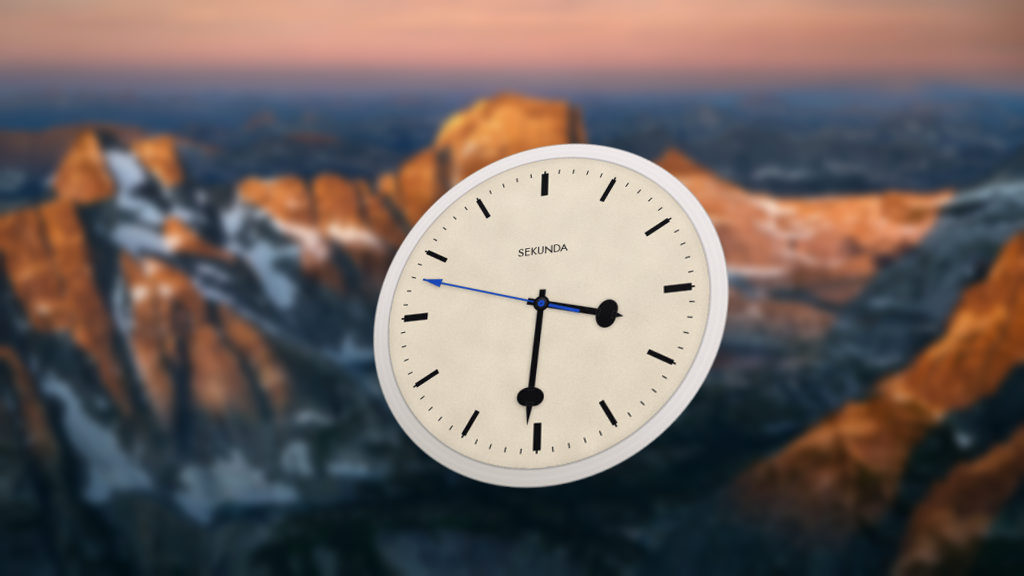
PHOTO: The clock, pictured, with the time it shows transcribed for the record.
3:30:48
